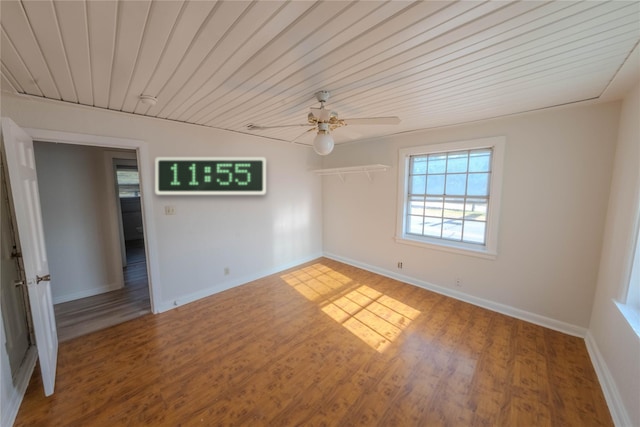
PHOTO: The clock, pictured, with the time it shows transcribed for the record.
11:55
